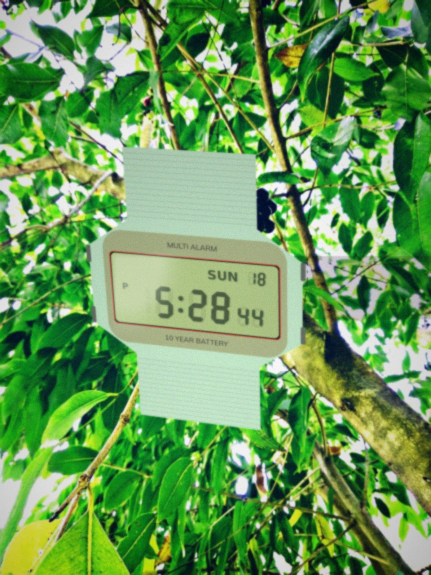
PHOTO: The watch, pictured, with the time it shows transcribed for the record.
5:28:44
